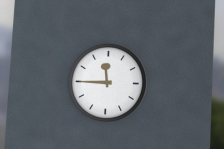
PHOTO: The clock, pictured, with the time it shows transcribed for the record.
11:45
